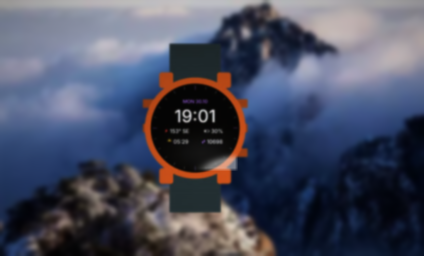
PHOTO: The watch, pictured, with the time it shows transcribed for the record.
19:01
